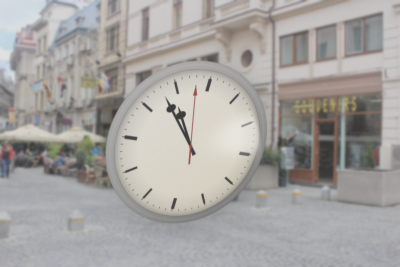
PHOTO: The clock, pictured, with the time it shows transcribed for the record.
10:52:58
